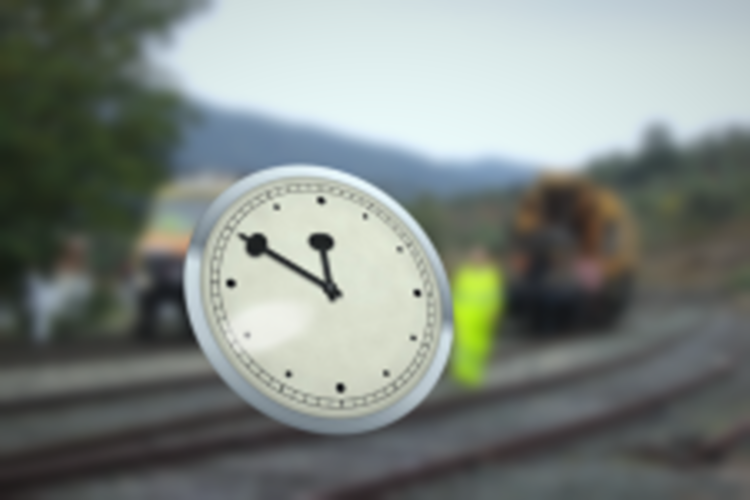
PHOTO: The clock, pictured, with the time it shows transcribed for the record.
11:50
